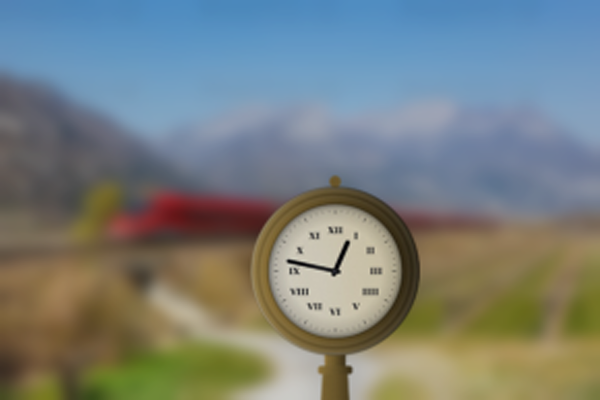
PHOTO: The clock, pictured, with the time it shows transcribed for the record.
12:47
